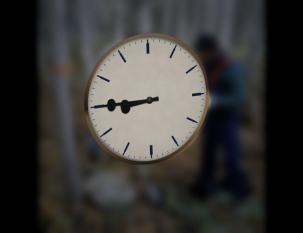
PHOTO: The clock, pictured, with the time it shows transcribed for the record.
8:45
